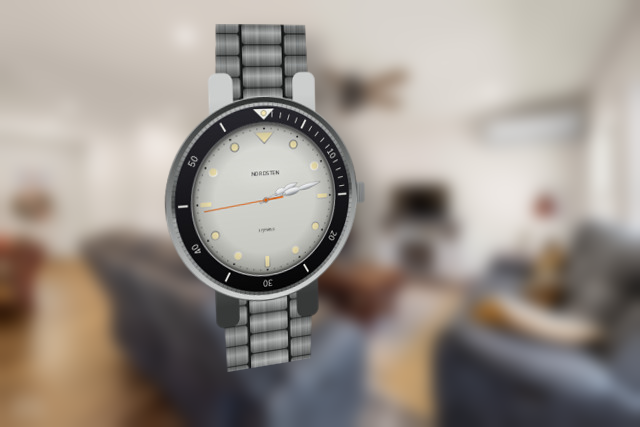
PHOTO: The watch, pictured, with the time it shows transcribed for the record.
2:12:44
